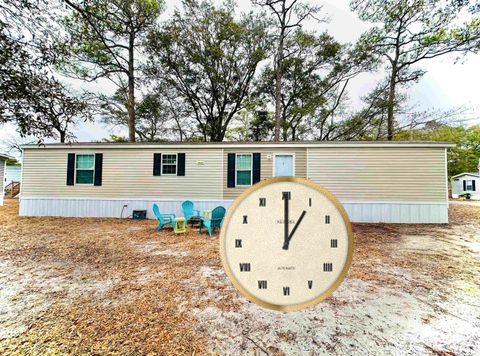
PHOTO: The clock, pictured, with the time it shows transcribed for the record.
1:00
